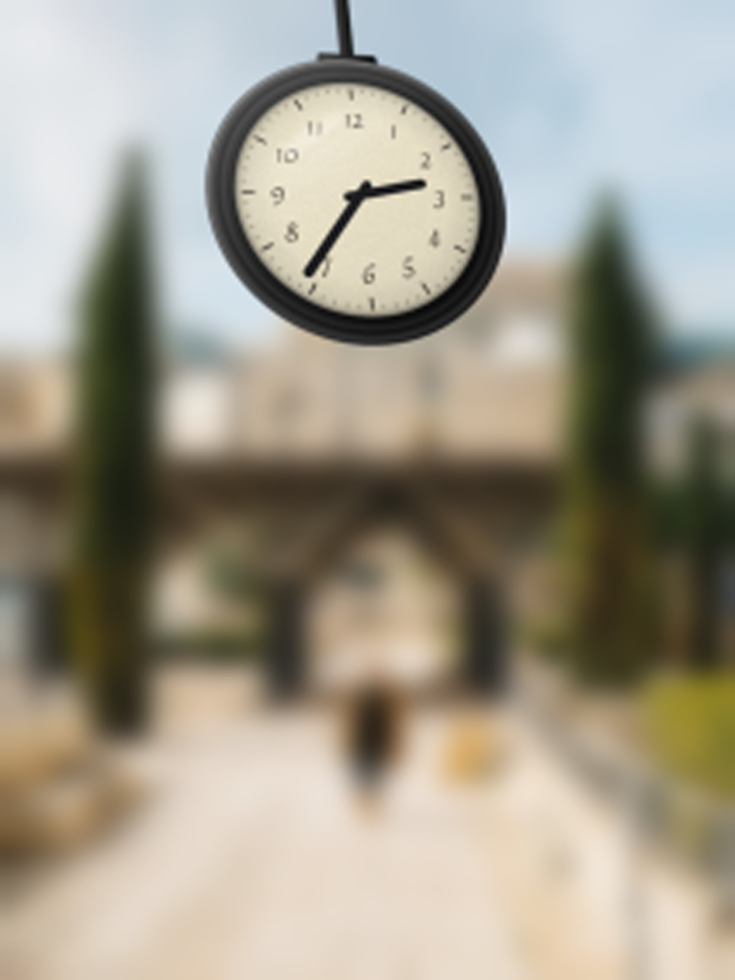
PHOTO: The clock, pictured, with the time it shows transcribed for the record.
2:36
